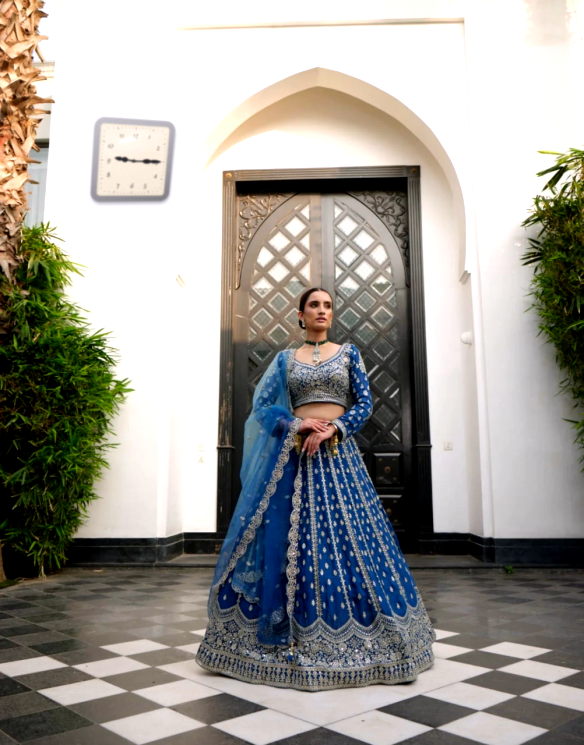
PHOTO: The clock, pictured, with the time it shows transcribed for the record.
9:15
